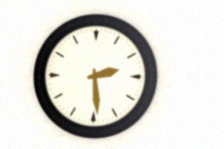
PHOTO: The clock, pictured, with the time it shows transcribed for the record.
2:29
